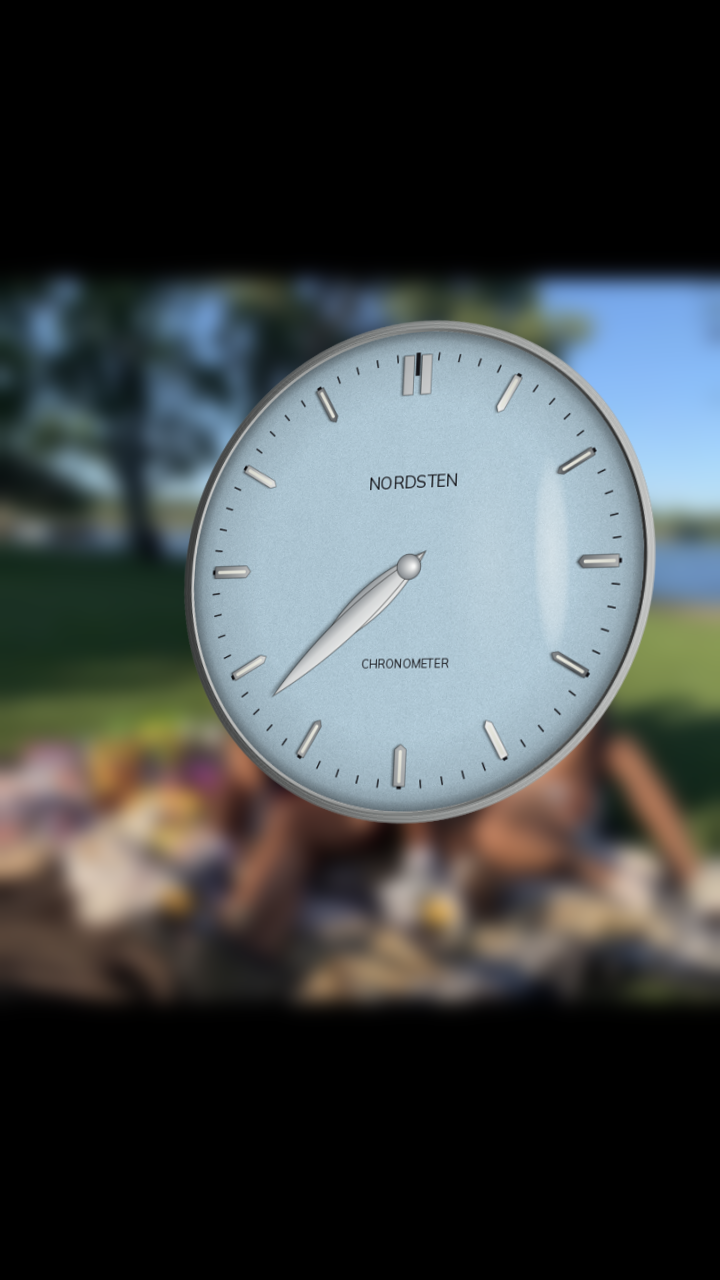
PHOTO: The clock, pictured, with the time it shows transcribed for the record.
7:38
